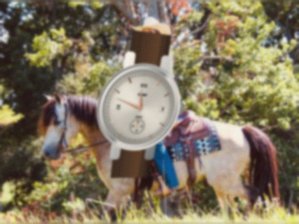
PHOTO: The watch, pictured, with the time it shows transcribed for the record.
11:48
